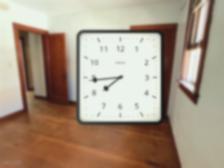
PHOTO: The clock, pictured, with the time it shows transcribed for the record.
7:44
